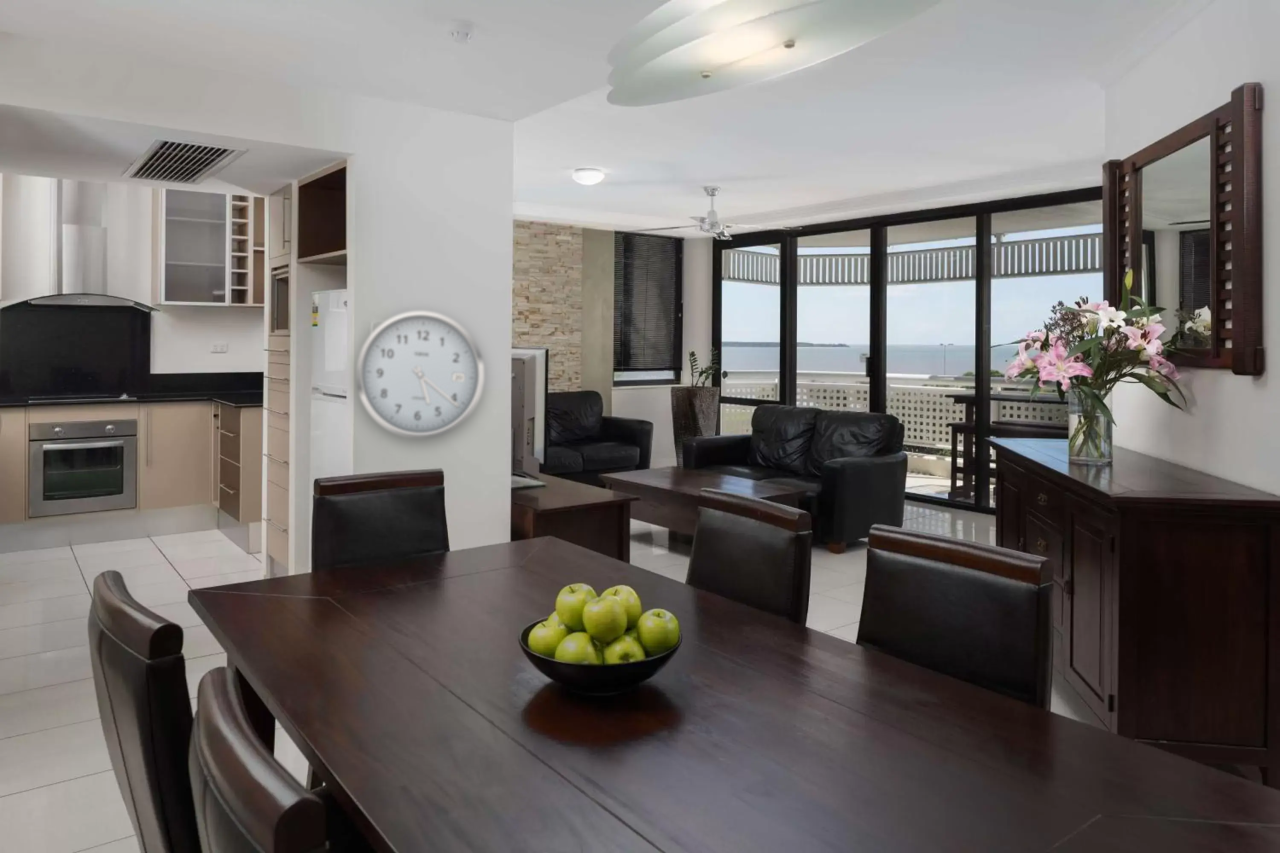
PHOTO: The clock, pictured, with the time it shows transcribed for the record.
5:21
